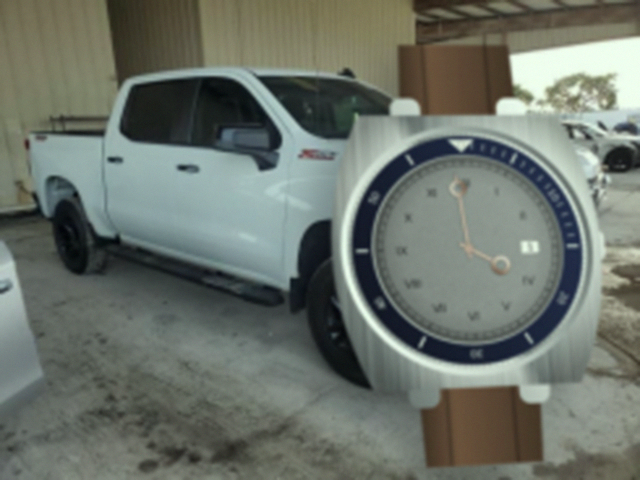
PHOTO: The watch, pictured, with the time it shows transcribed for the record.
3:59
